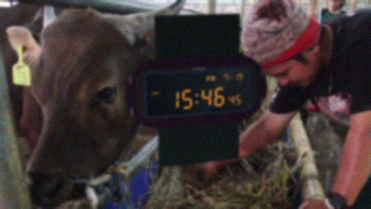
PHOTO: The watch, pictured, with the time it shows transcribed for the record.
15:46
